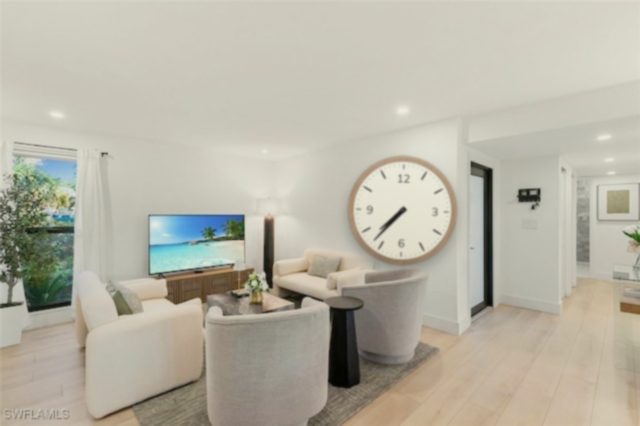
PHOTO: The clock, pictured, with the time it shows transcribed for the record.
7:37
